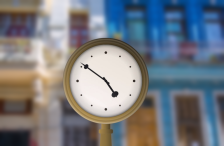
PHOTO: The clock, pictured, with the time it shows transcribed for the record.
4:51
